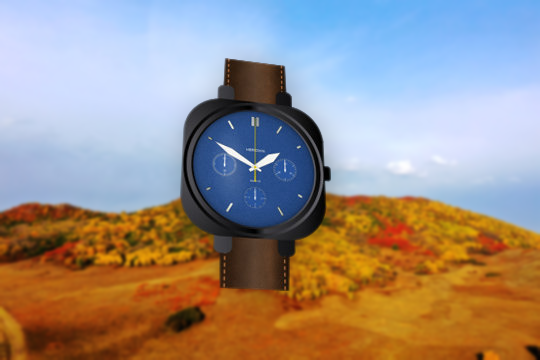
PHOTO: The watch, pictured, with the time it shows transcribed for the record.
1:50
